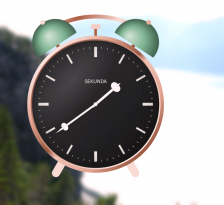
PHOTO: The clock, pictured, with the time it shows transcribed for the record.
1:39
